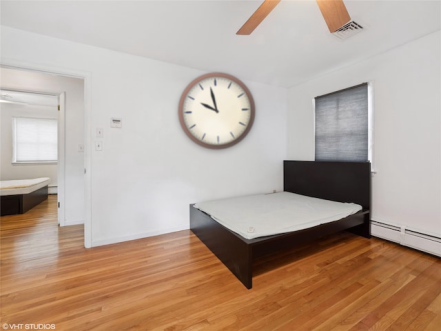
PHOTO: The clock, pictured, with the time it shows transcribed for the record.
9:58
